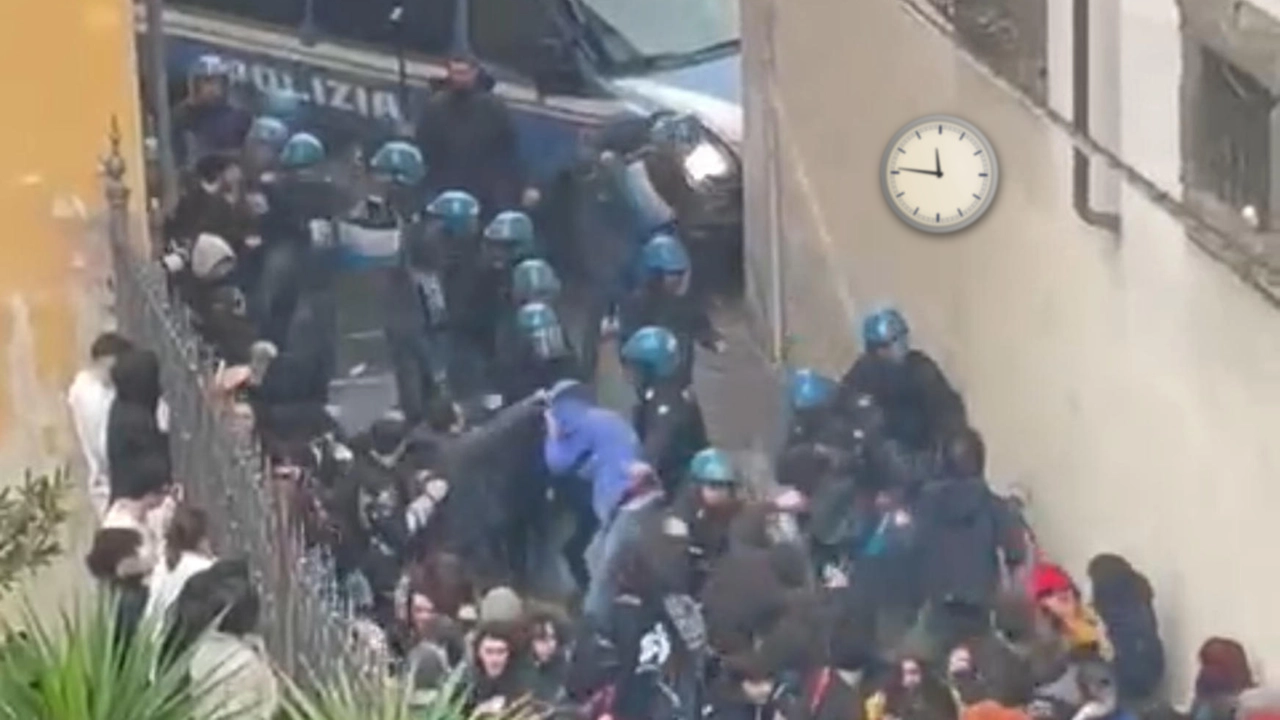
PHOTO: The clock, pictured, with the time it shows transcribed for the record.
11:46
